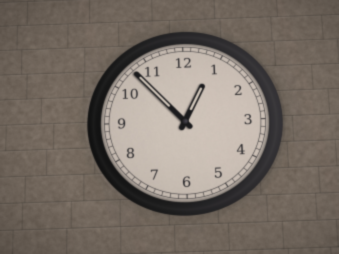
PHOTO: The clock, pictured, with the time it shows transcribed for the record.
12:53
